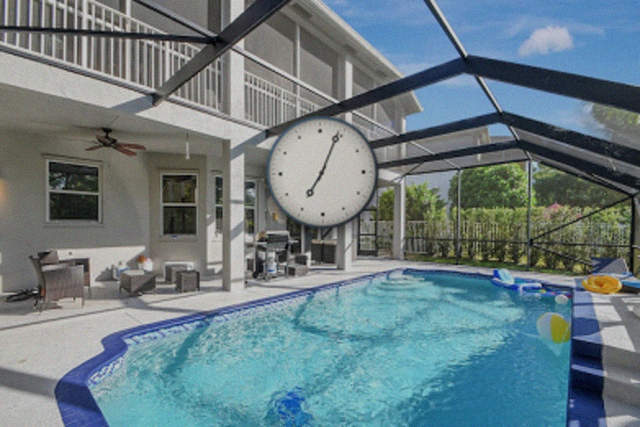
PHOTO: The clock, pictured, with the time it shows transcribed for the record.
7:04
